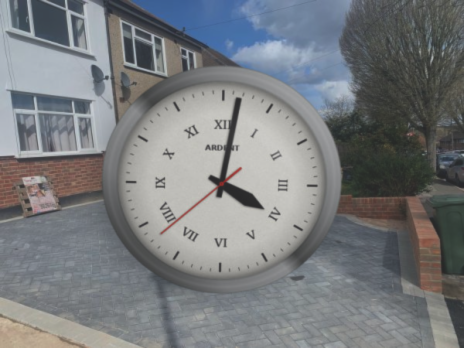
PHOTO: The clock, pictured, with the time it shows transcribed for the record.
4:01:38
